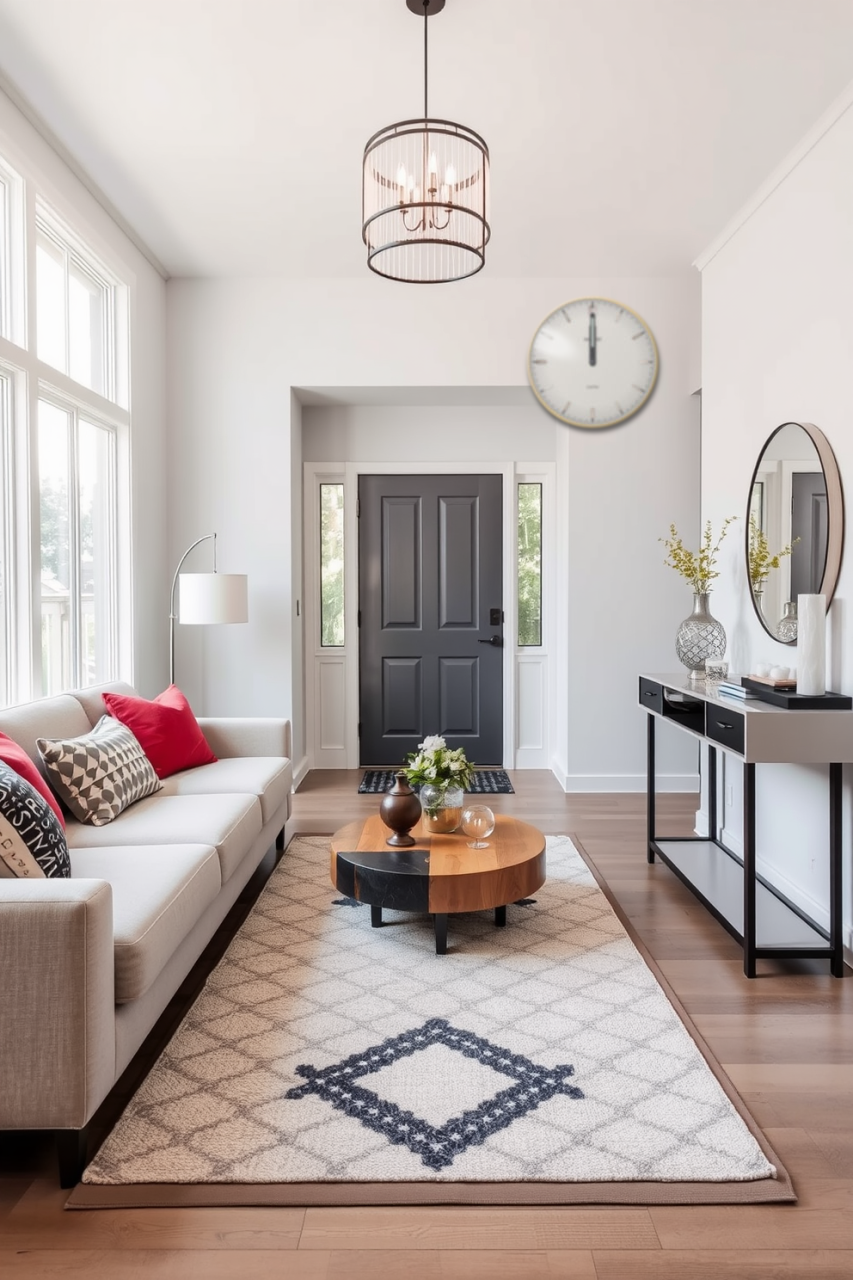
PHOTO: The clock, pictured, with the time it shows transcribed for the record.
12:00
